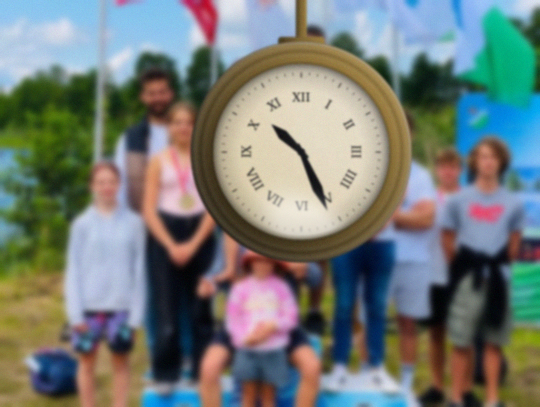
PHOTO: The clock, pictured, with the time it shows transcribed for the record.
10:26
